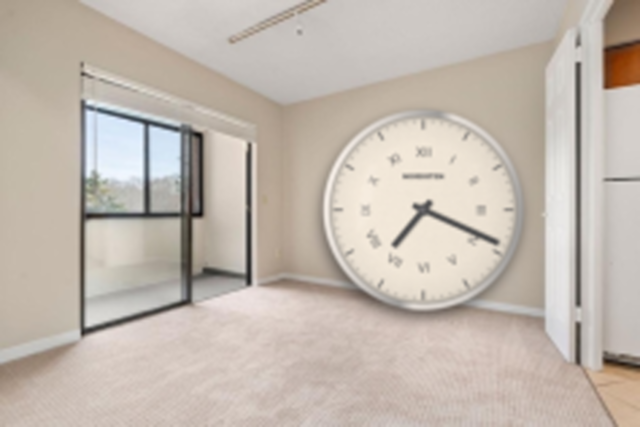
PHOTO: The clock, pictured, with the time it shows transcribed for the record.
7:19
